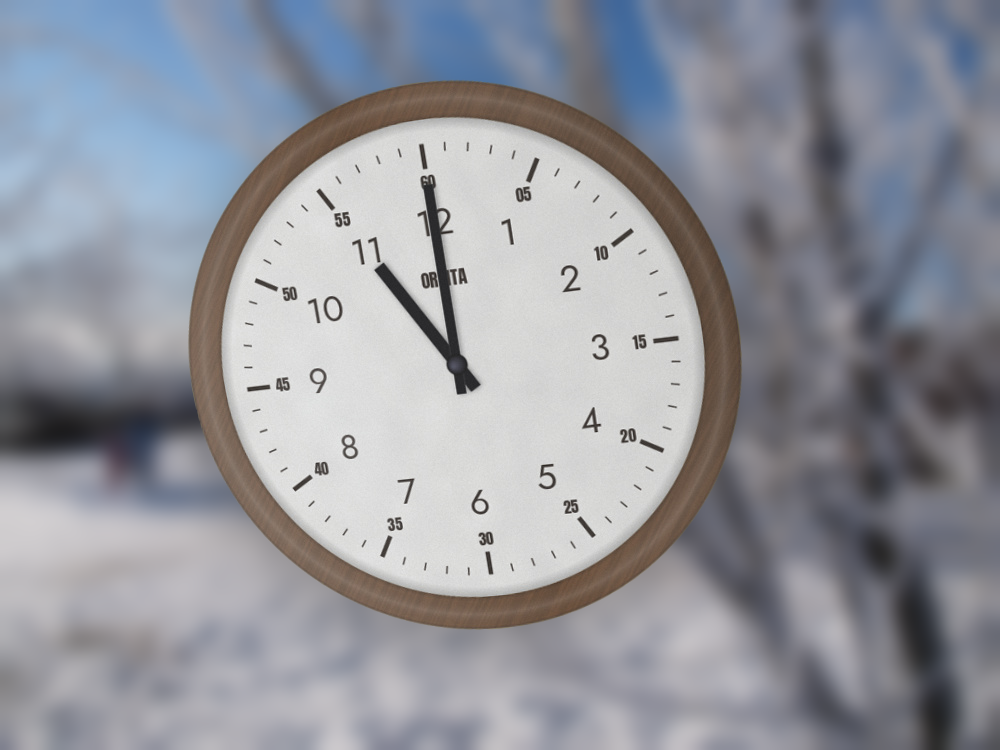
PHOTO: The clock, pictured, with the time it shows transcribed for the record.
11:00
